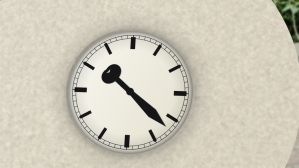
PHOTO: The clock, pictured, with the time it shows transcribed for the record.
10:22
